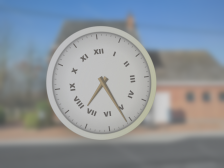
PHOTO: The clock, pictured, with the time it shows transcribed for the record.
7:26
